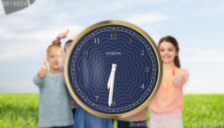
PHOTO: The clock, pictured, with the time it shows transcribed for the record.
6:31
